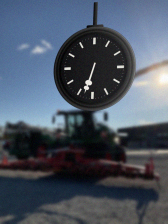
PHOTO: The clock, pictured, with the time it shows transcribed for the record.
6:33
